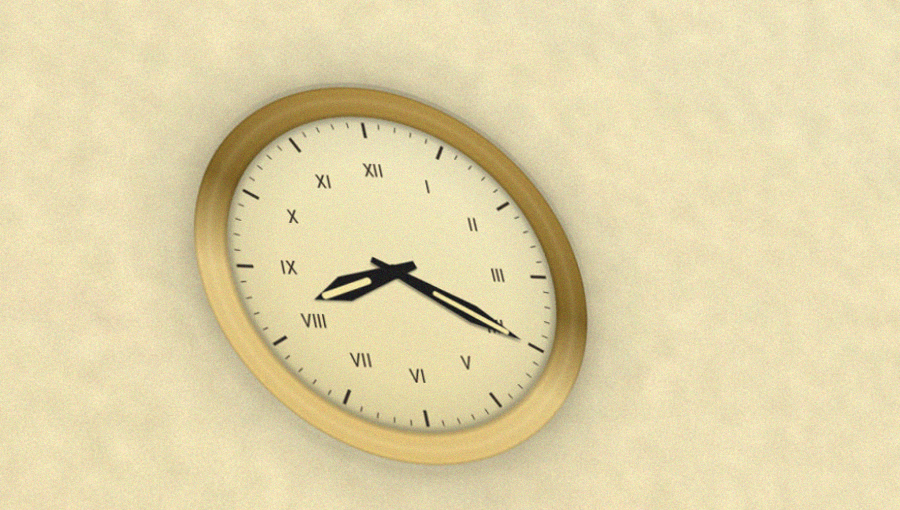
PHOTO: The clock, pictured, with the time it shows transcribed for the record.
8:20
